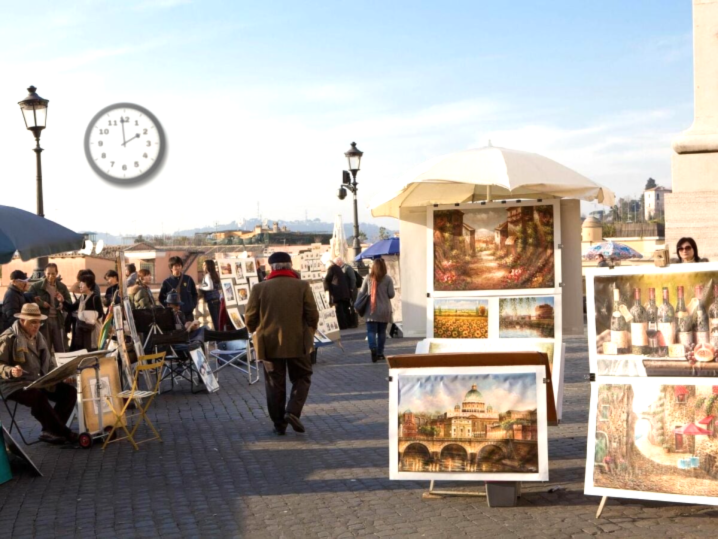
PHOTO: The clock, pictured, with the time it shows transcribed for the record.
1:59
